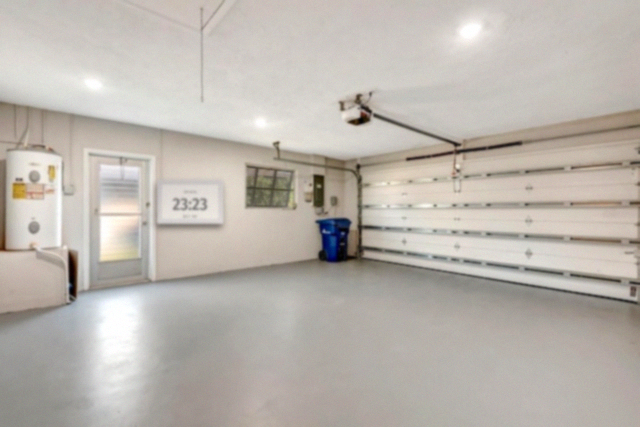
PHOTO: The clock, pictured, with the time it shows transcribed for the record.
23:23
